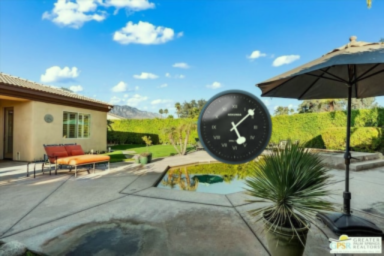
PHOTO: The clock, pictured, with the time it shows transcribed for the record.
5:08
